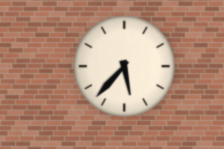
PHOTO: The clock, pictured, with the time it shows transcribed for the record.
5:37
